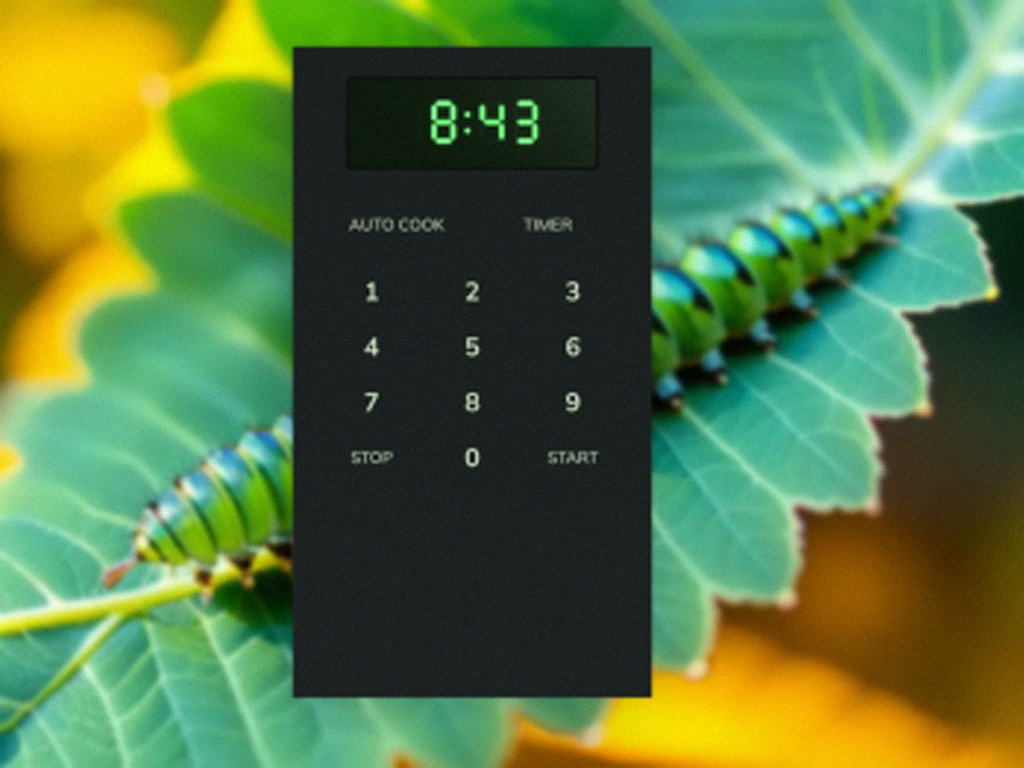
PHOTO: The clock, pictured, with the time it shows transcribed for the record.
8:43
